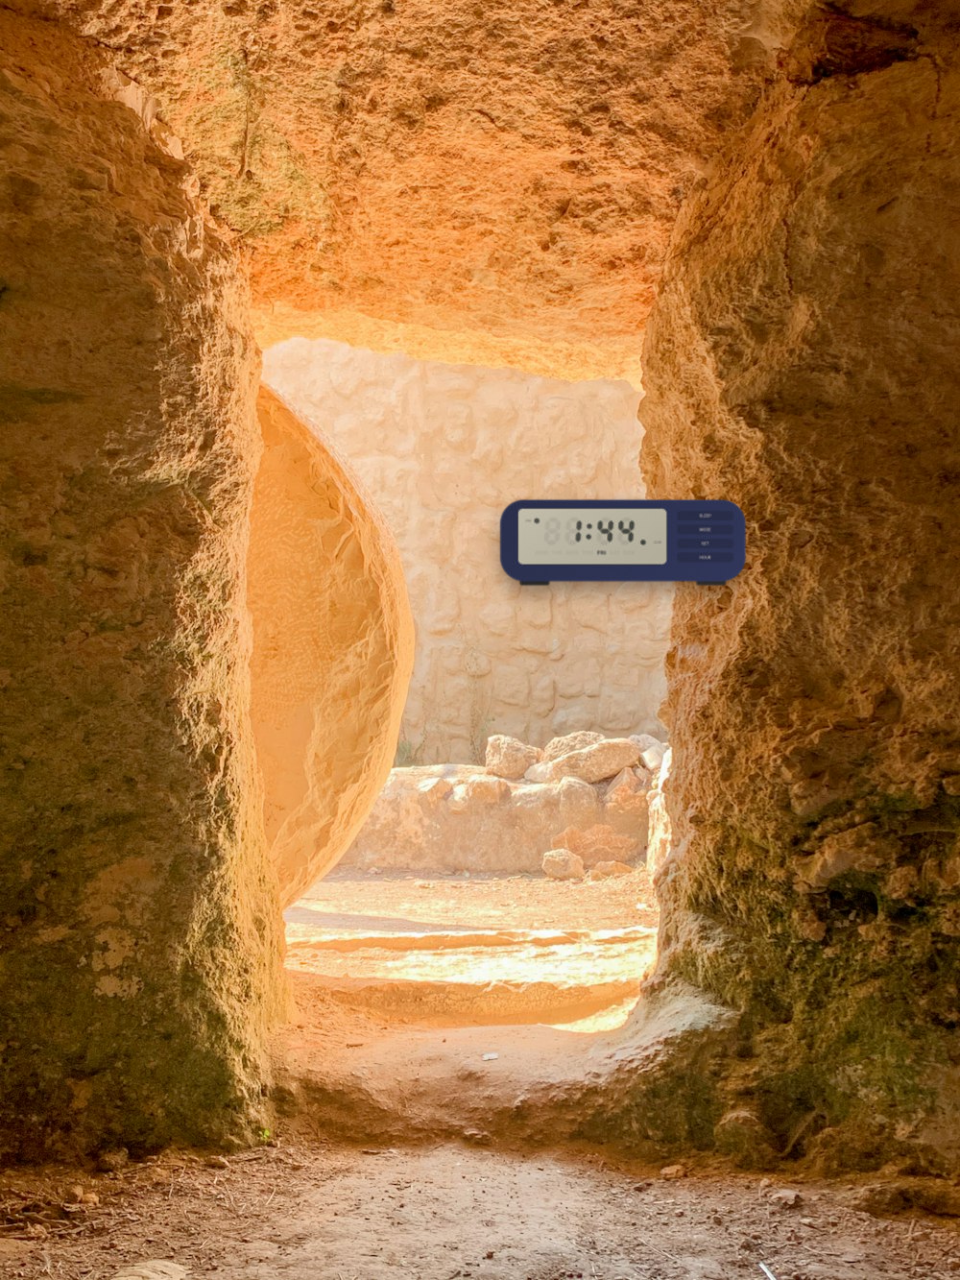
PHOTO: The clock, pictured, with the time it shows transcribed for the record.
1:44
